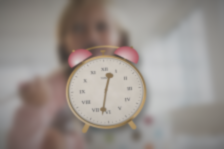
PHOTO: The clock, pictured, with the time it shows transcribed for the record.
12:32
